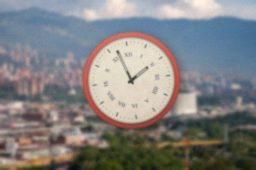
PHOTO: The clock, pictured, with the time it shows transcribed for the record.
1:57
